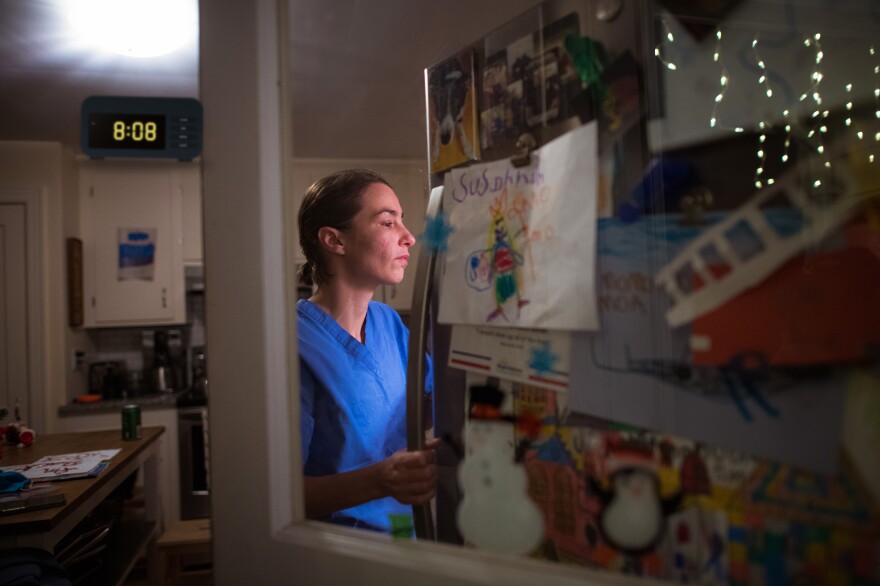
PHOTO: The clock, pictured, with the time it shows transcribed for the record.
8:08
